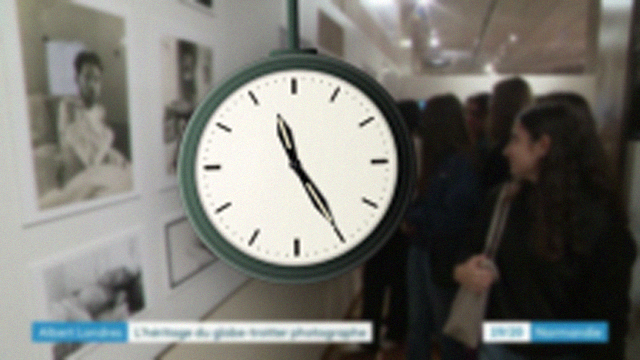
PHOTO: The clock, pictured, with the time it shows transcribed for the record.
11:25
